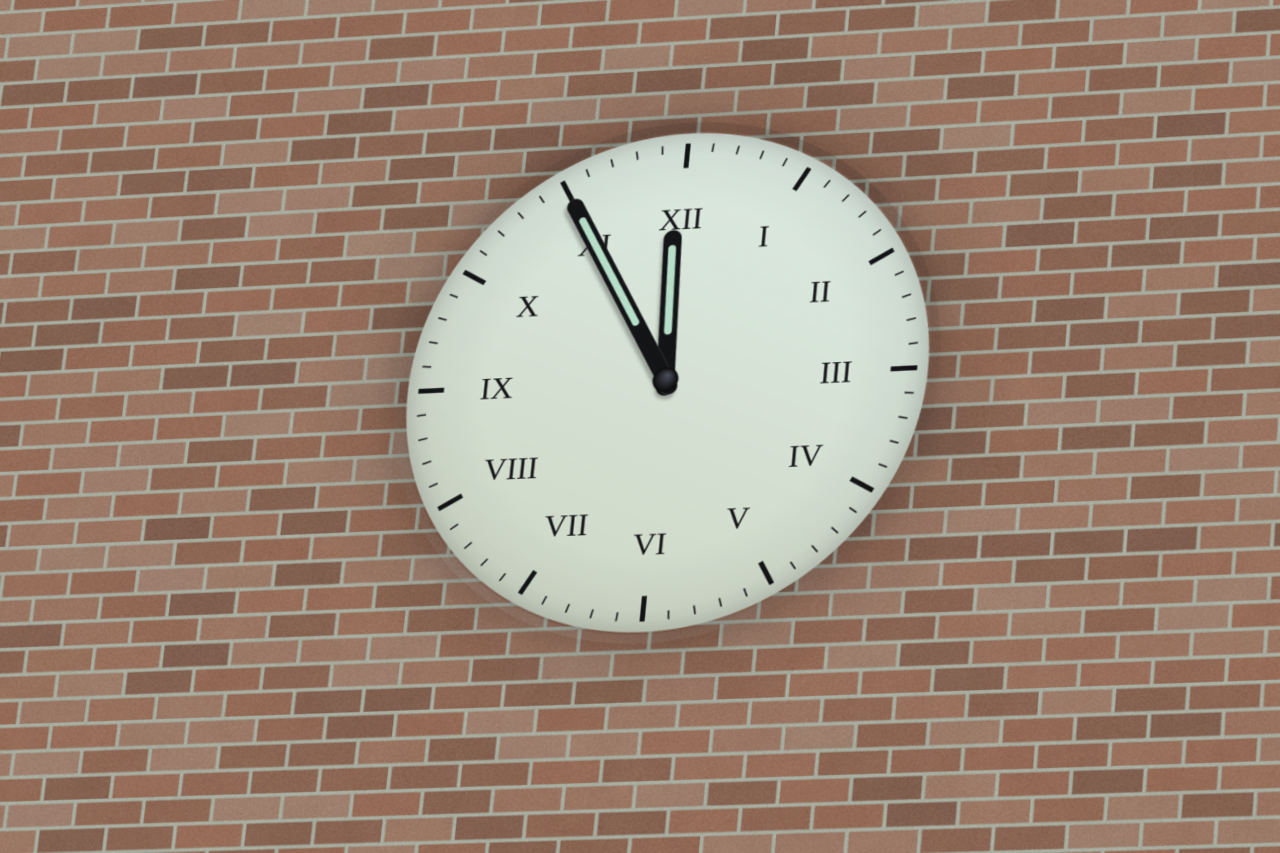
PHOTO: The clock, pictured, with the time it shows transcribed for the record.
11:55
